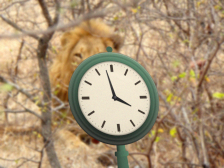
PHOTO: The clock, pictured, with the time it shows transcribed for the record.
3:58
